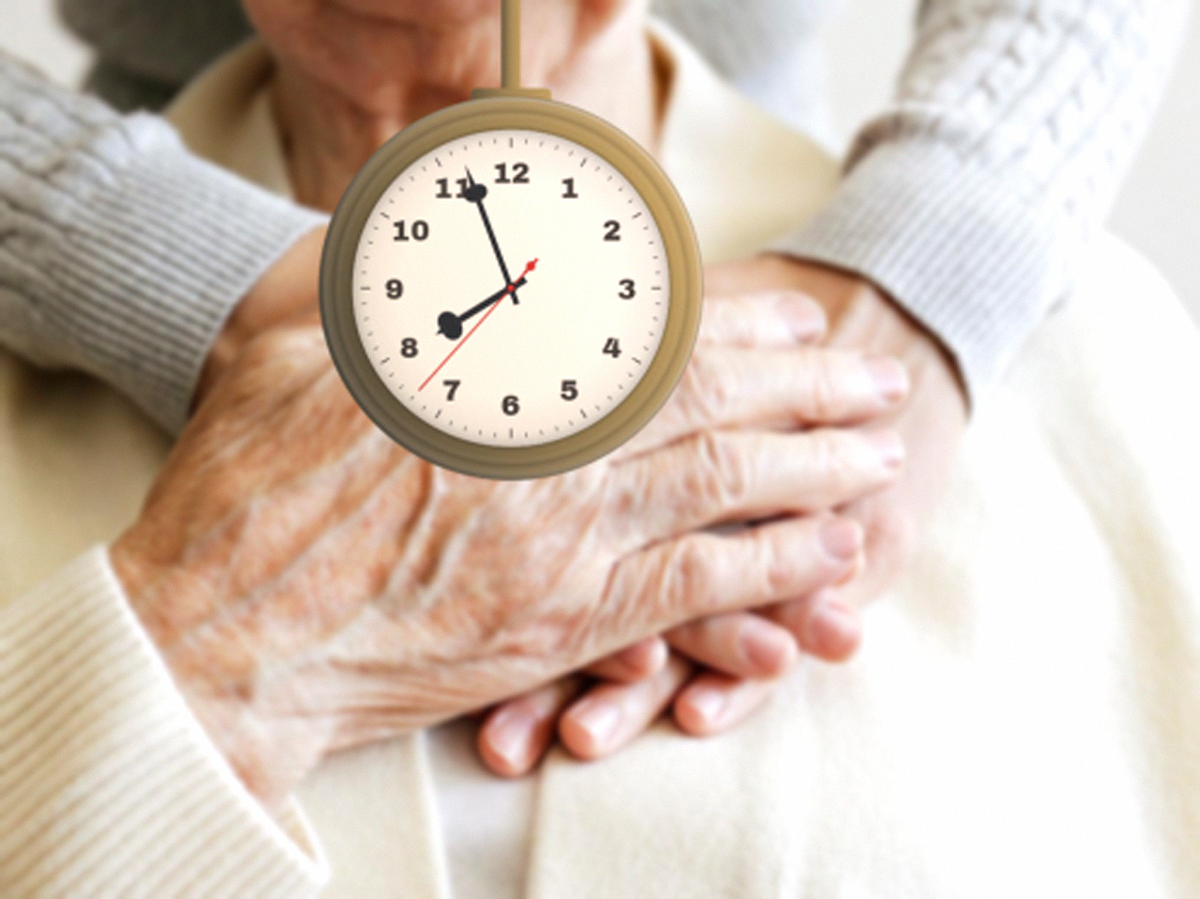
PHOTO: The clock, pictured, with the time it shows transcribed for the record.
7:56:37
